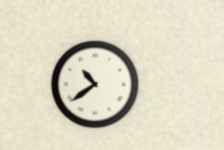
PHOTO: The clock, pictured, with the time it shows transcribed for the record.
10:39
